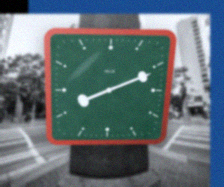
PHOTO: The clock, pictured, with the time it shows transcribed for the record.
8:11
